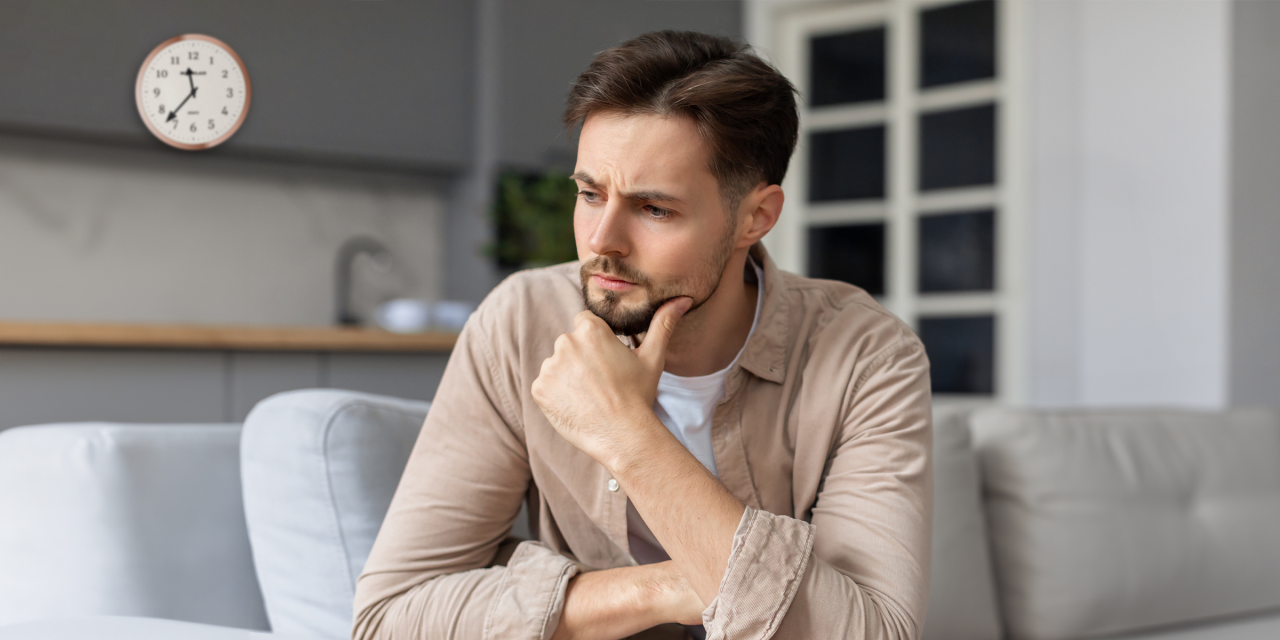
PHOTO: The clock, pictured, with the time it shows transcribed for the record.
11:37
